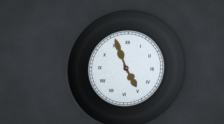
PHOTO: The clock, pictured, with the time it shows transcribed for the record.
4:56
